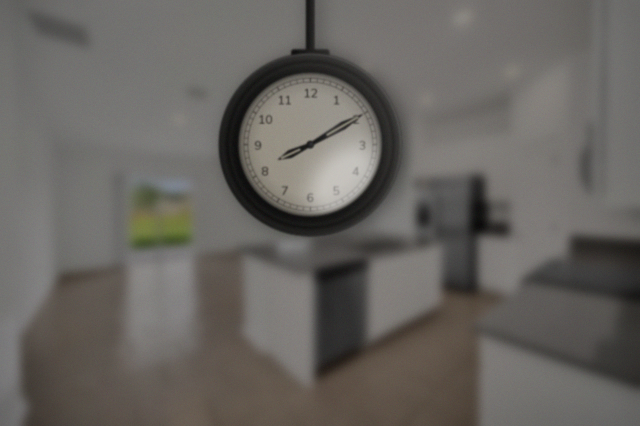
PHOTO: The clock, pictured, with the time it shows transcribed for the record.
8:10
